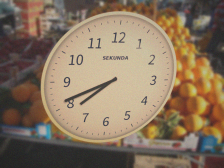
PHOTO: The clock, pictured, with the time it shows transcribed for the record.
7:41
